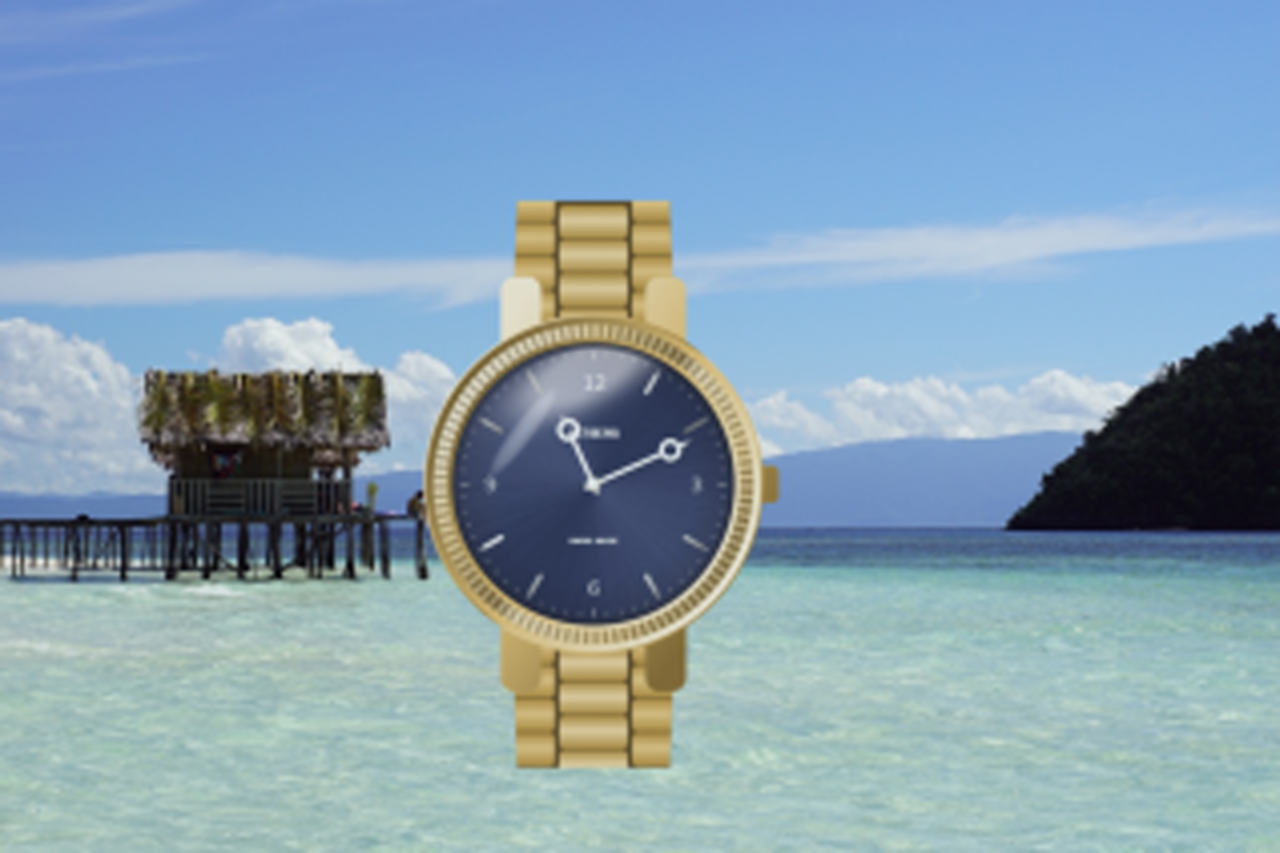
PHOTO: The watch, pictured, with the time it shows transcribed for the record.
11:11
